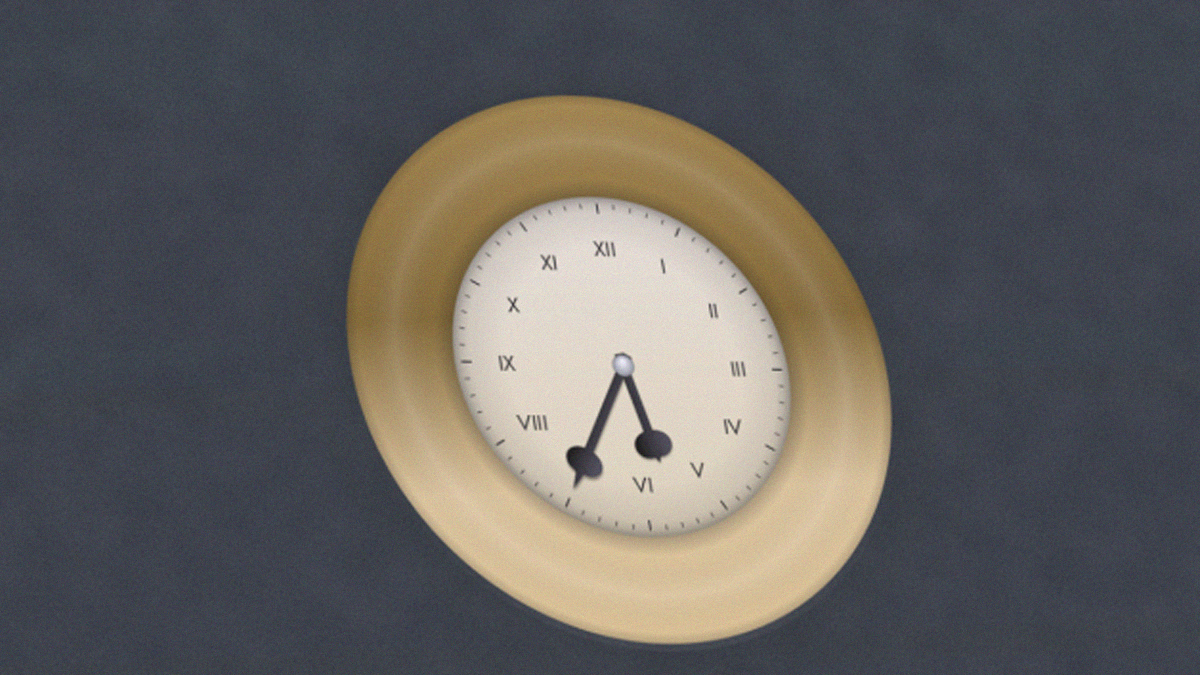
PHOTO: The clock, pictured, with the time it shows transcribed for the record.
5:35
